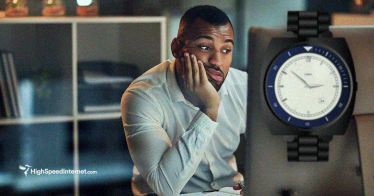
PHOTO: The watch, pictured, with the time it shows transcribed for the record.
2:52
